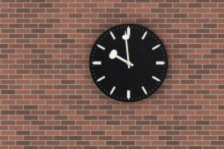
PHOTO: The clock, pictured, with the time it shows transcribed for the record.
9:59
